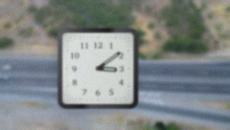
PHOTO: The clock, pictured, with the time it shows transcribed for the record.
3:09
